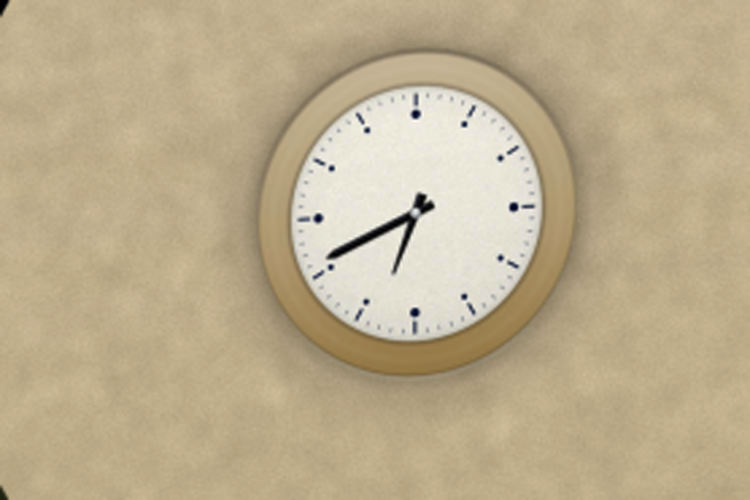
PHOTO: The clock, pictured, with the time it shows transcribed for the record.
6:41
